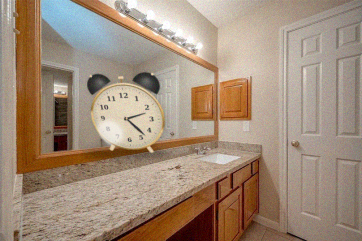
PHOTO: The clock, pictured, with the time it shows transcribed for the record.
2:23
